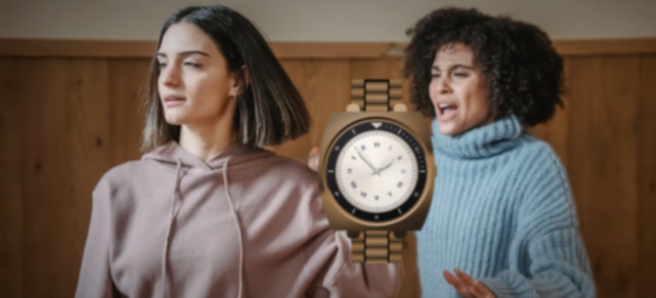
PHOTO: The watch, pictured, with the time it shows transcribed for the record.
1:53
